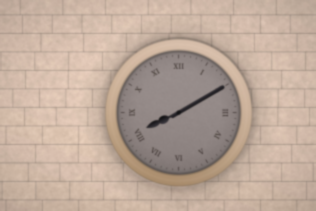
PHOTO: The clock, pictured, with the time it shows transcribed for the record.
8:10
